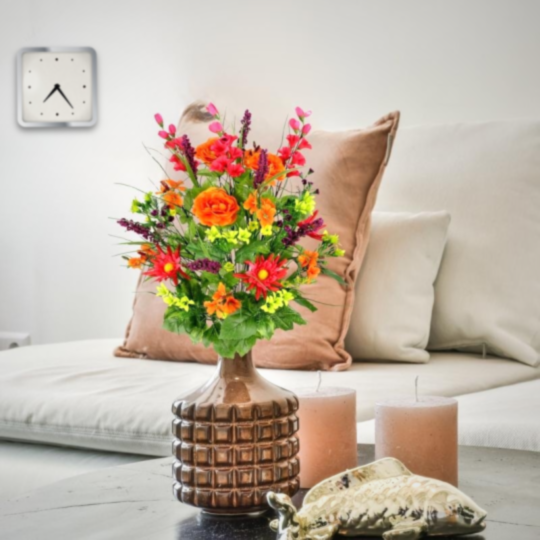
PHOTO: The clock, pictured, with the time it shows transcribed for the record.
7:24
